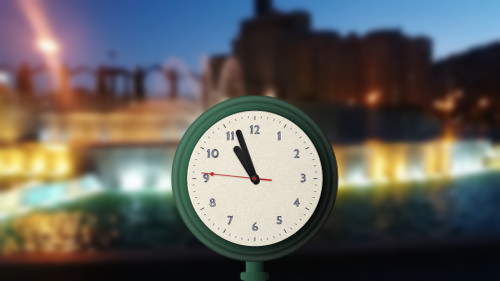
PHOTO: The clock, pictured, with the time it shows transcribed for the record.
10:56:46
